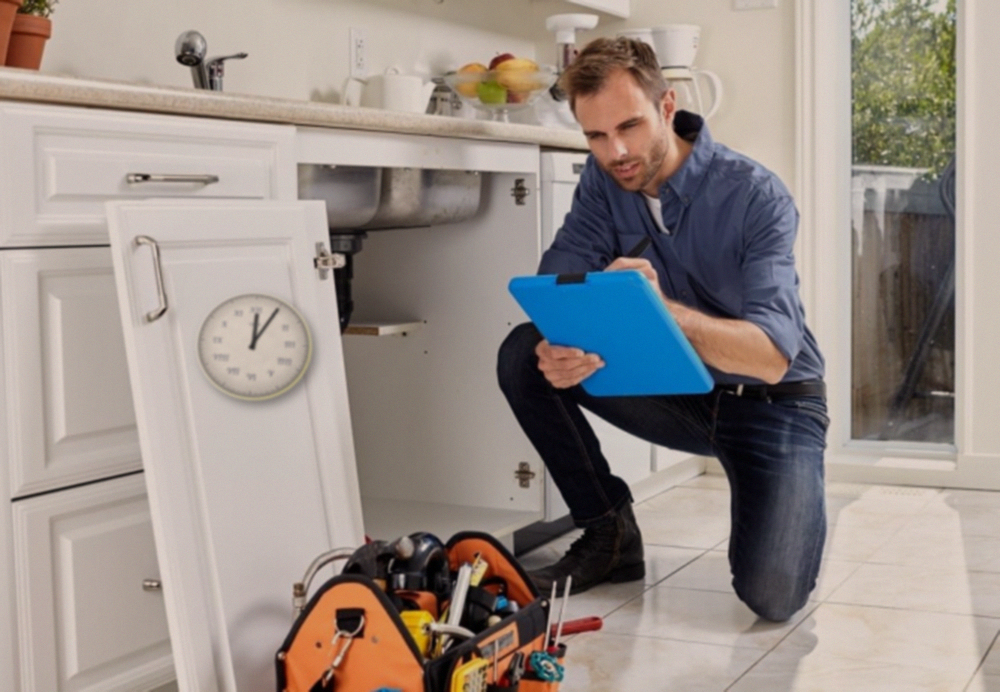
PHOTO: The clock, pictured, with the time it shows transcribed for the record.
12:05
